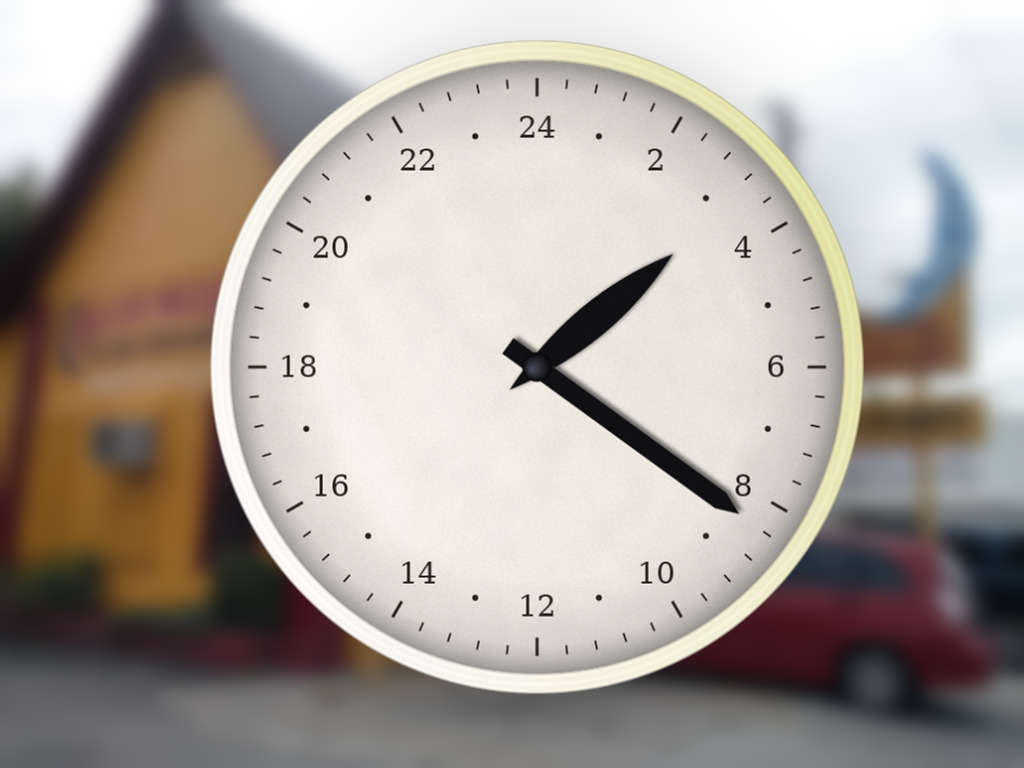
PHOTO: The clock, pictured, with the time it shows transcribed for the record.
3:21
